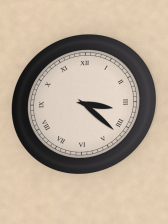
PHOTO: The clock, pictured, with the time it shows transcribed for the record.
3:22
